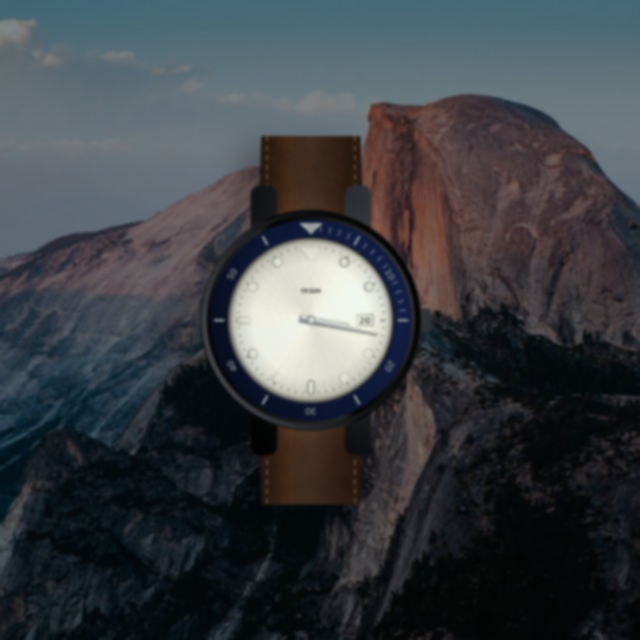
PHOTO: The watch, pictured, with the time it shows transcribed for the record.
3:17
